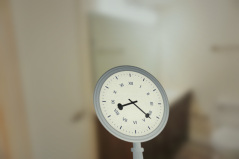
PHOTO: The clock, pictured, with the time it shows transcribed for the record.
8:22
